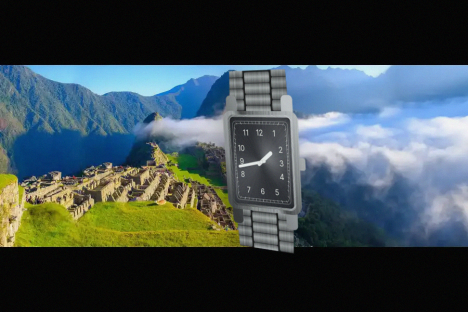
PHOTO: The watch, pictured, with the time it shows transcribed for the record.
1:43
